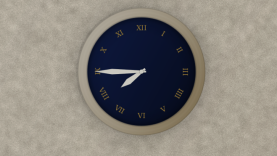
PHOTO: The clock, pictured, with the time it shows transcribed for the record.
7:45
